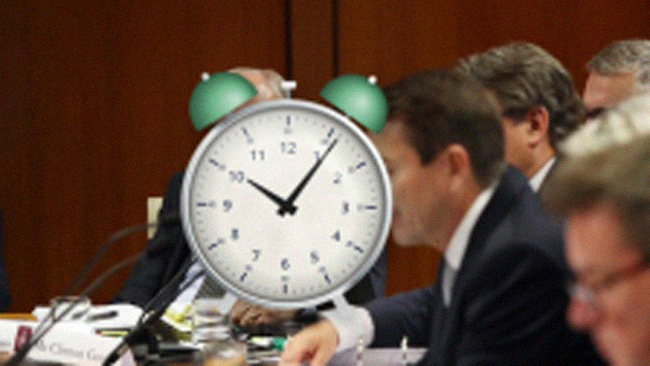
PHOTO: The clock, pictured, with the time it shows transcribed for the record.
10:06
